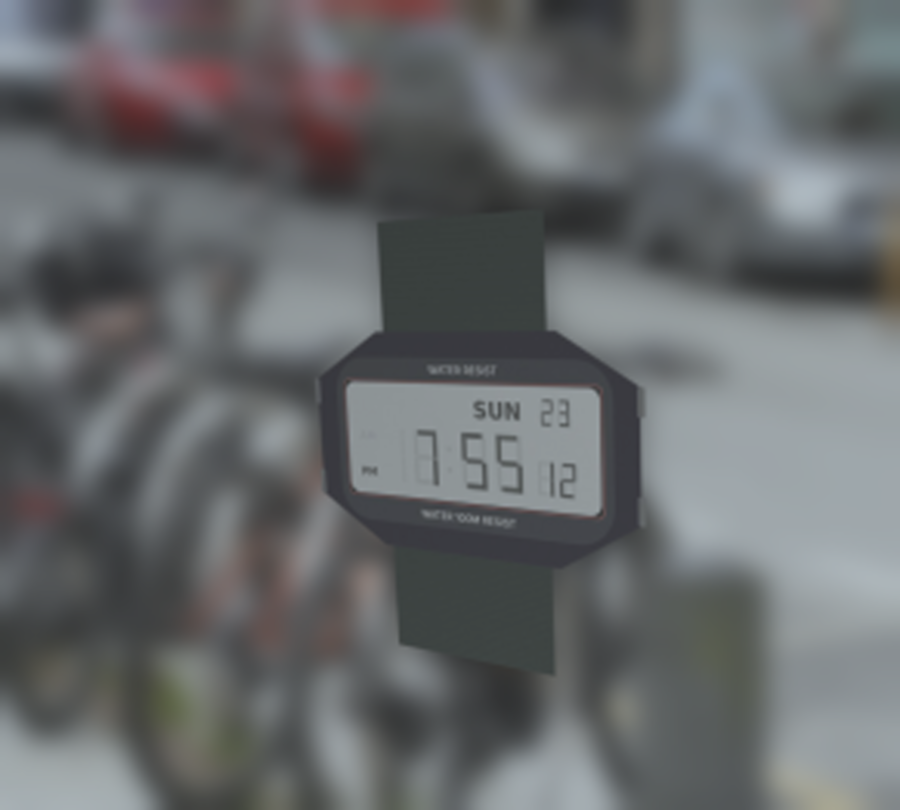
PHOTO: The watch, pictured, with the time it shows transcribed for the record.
7:55:12
